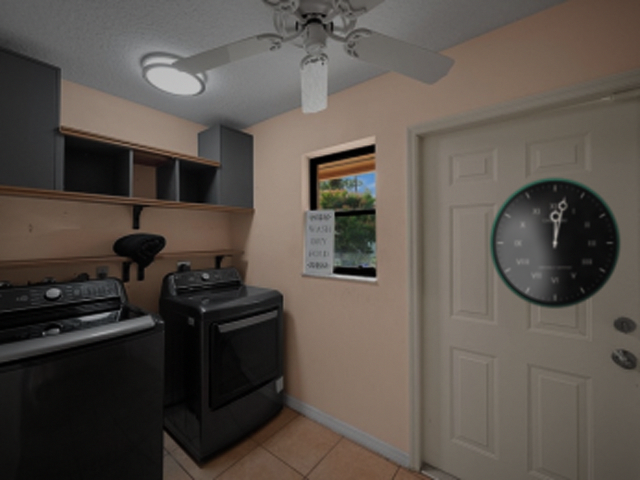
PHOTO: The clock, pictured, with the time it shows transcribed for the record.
12:02
